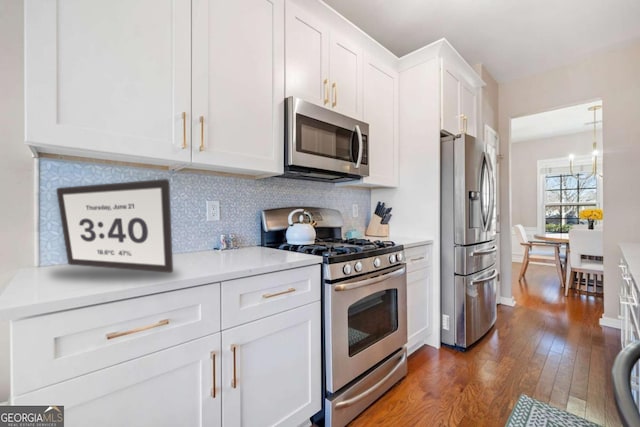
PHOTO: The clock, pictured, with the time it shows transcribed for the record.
3:40
